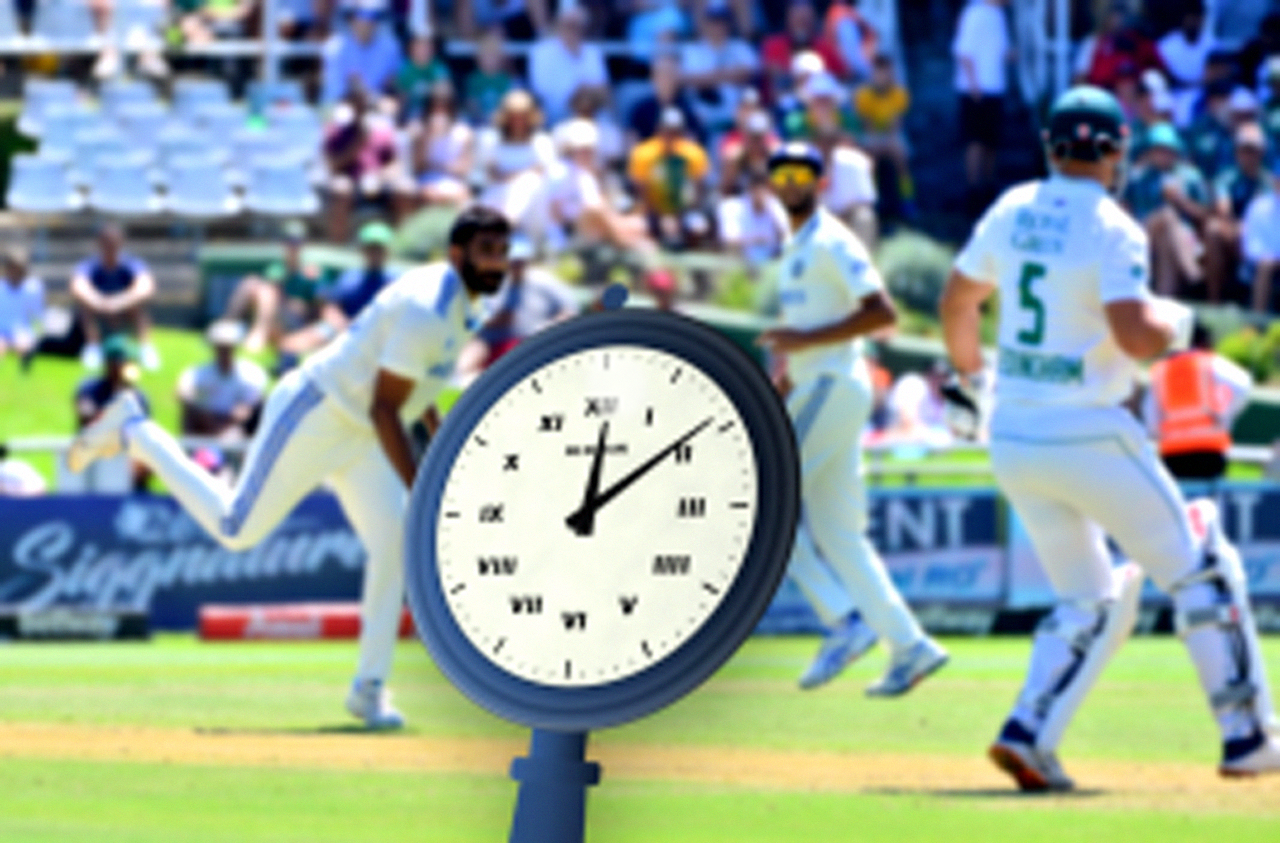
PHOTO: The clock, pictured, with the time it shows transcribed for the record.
12:09
